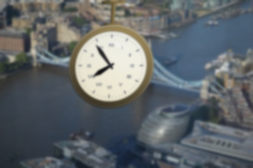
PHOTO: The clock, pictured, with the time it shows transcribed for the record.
7:54
